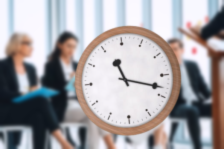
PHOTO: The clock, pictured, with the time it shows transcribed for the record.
11:18
